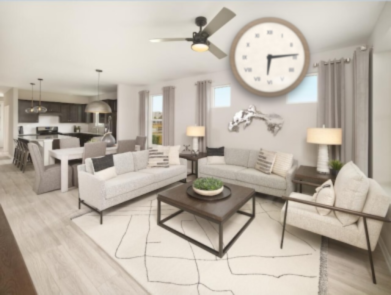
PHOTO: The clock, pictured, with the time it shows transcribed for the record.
6:14
